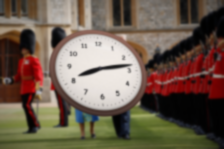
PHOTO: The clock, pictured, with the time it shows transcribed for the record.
8:13
